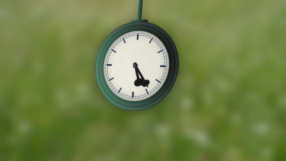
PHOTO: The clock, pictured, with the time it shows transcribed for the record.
5:24
